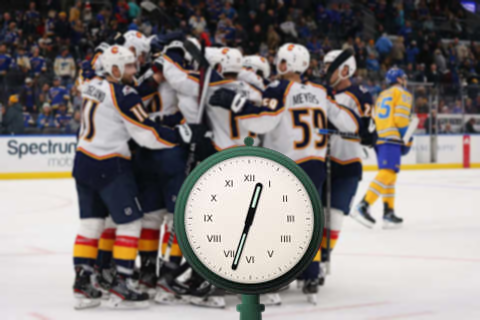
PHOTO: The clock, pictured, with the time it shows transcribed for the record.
12:33
